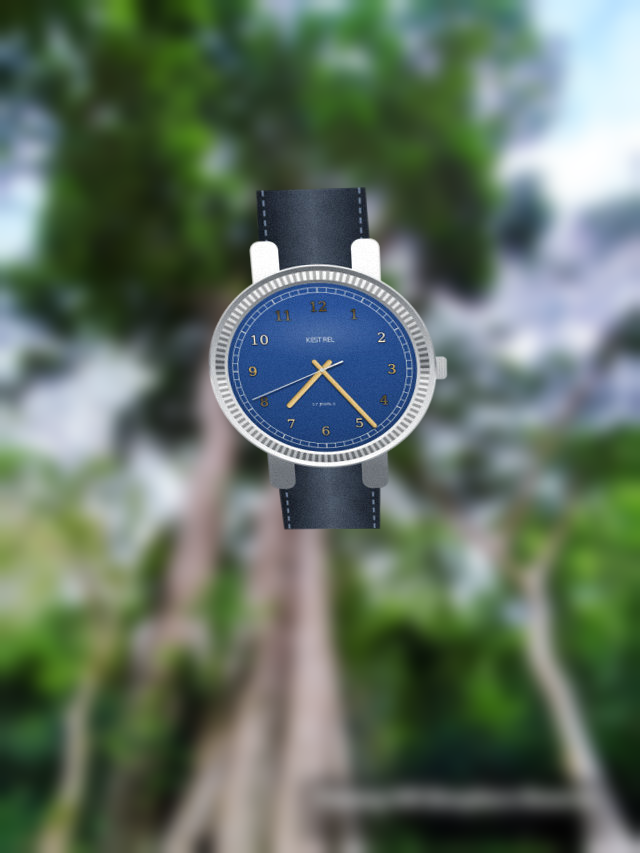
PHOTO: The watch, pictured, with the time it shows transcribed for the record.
7:23:41
